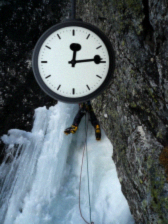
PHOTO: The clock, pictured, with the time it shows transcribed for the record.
12:14
